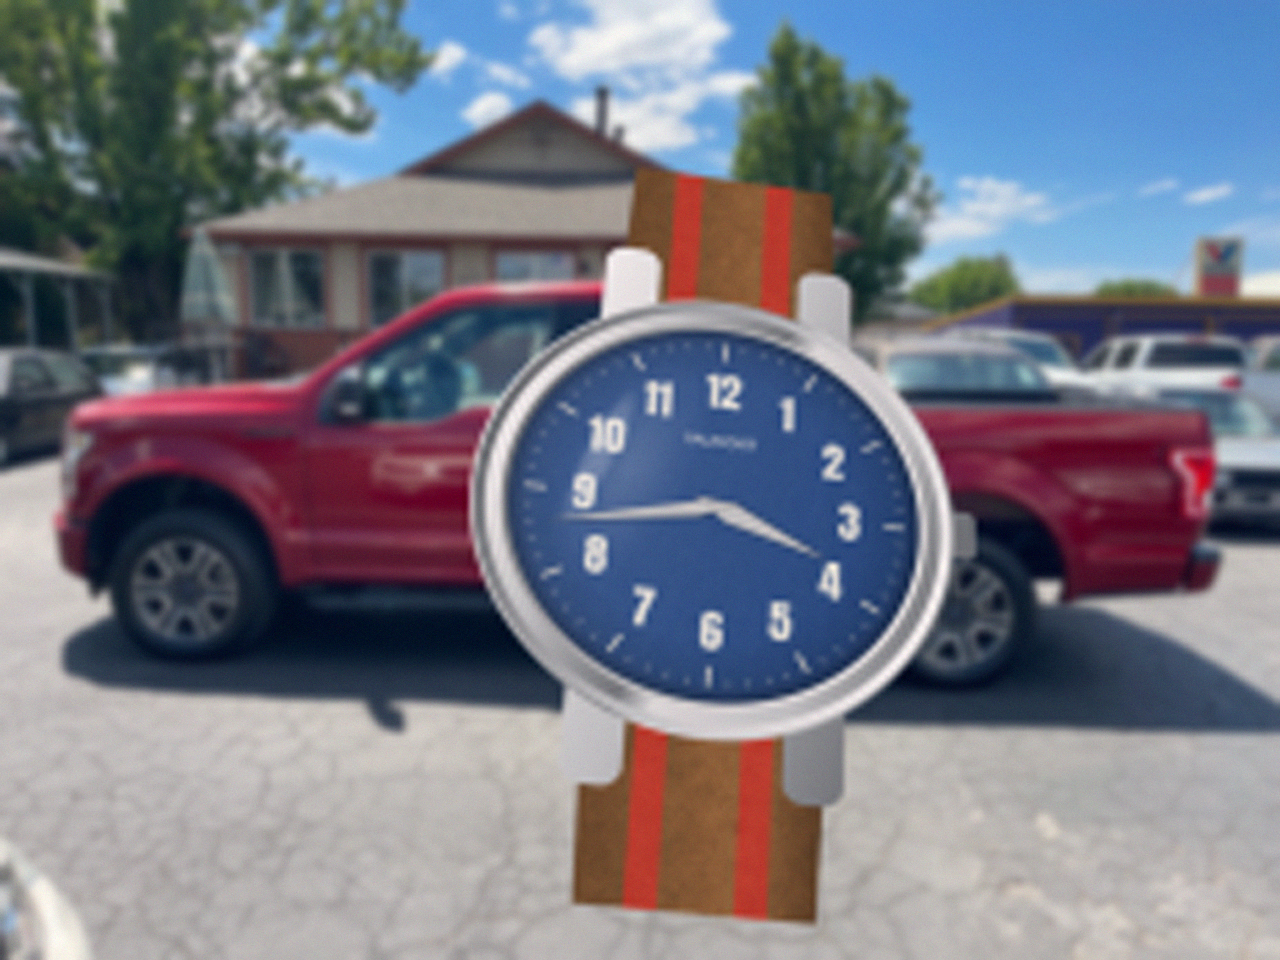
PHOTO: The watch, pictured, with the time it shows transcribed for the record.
3:43
